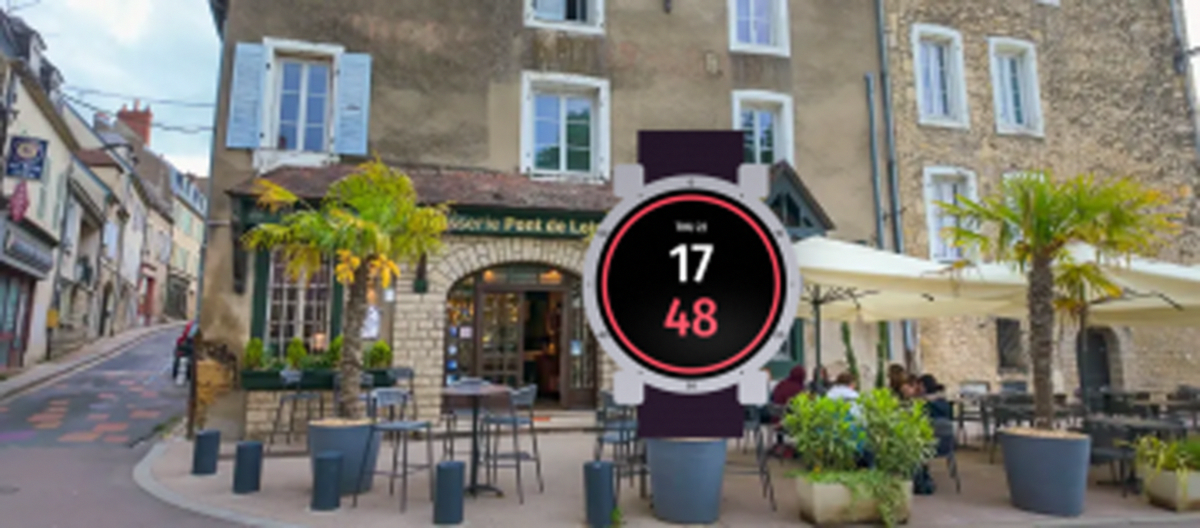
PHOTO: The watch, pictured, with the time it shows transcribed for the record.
17:48
